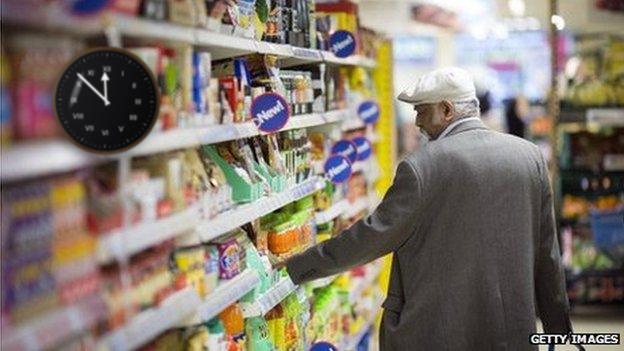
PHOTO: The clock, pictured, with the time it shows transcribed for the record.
11:52
